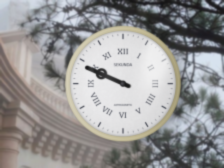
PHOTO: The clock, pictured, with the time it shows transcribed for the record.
9:49
